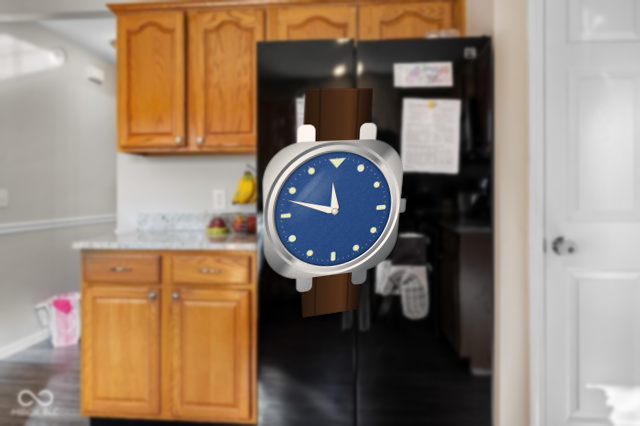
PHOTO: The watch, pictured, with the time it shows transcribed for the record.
11:48
